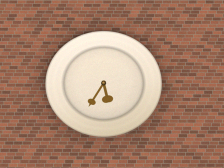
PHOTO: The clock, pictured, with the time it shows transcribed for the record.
5:35
